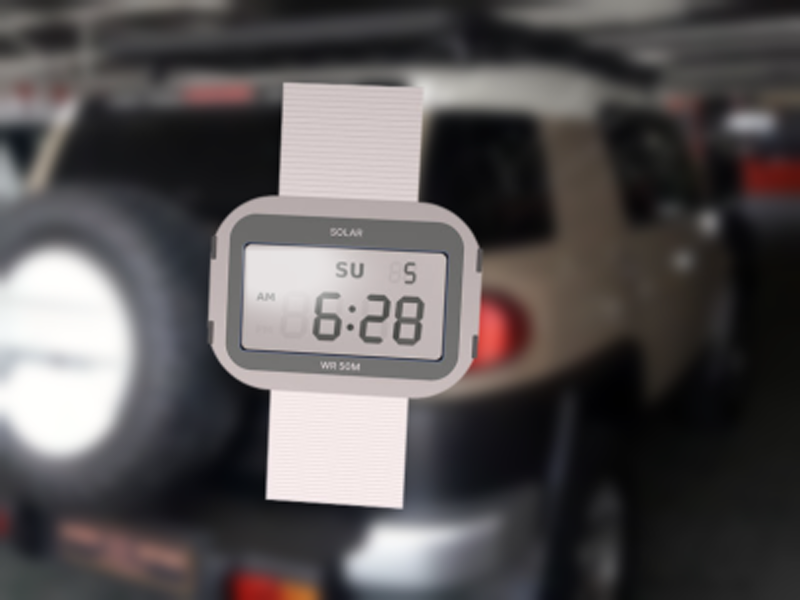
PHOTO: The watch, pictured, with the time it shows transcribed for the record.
6:28
